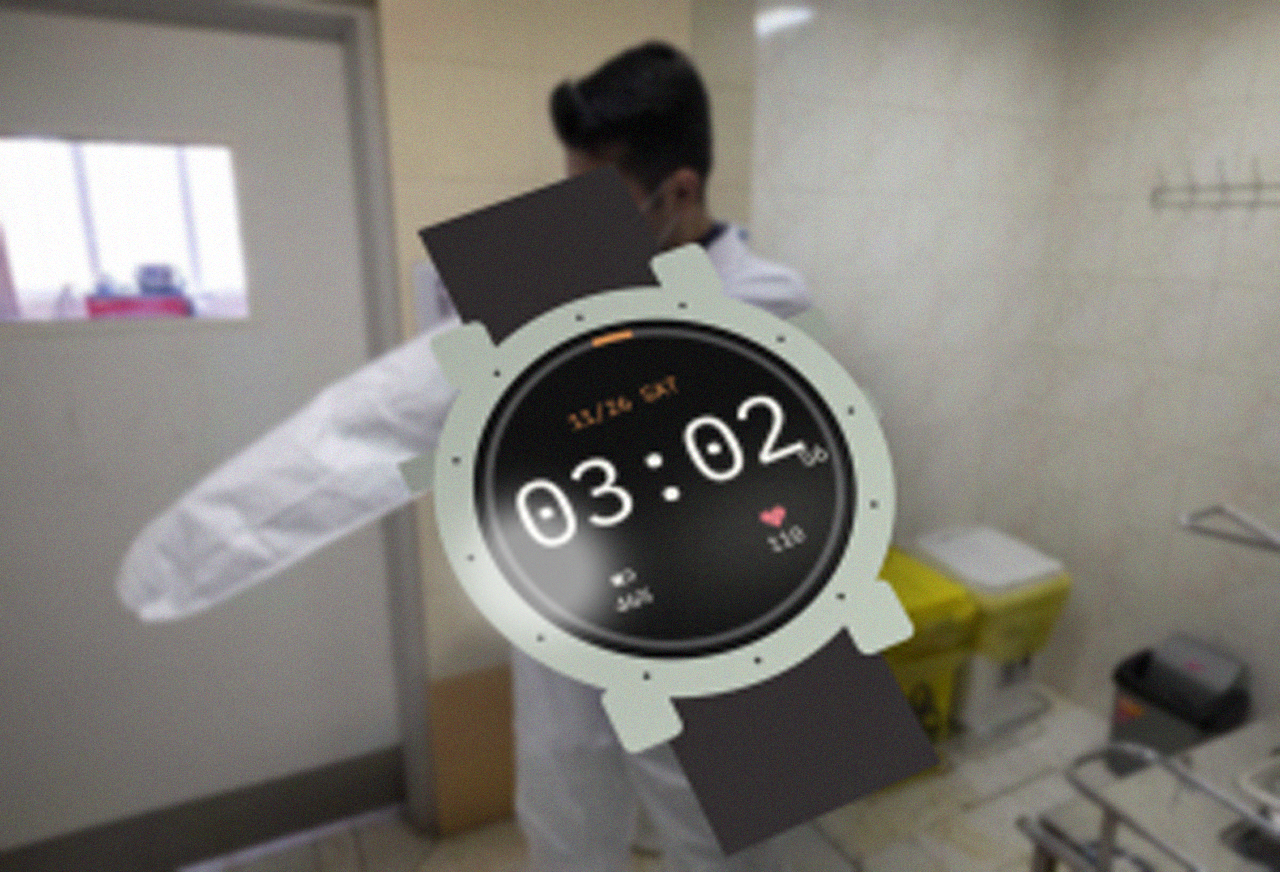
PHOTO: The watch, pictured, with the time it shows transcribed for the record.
3:02
